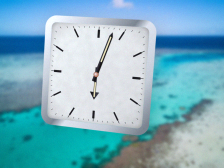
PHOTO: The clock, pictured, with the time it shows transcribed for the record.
6:03
